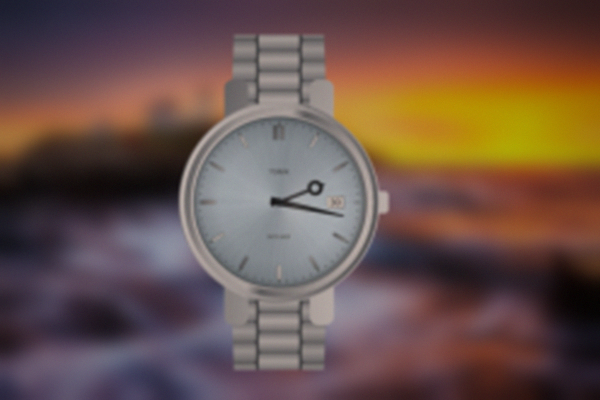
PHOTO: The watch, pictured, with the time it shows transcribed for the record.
2:17
